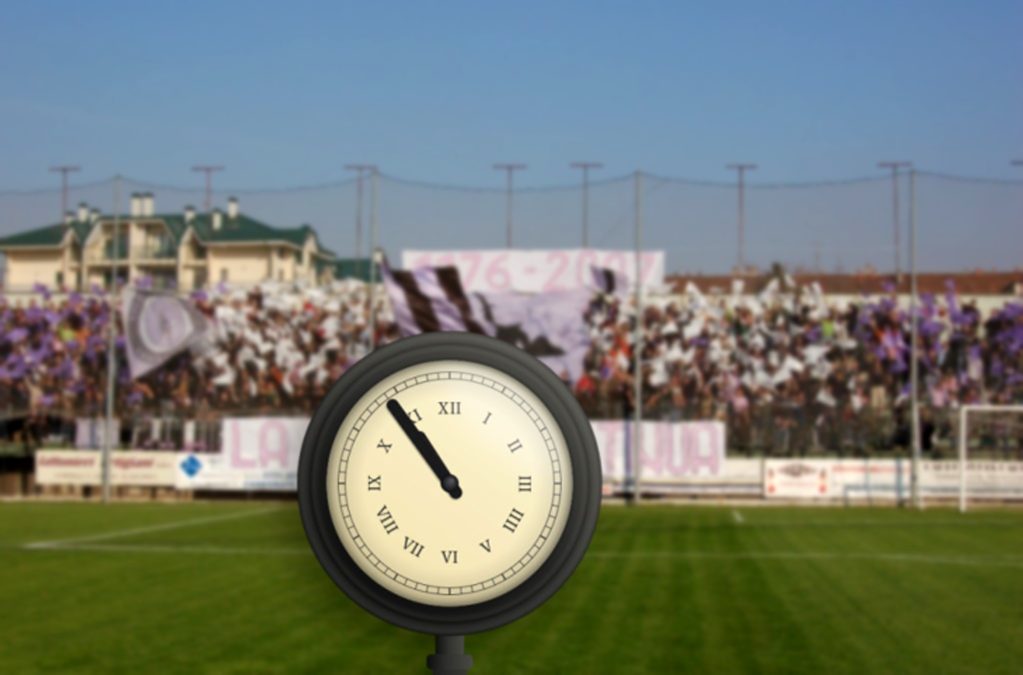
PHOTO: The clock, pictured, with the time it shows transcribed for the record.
10:54
